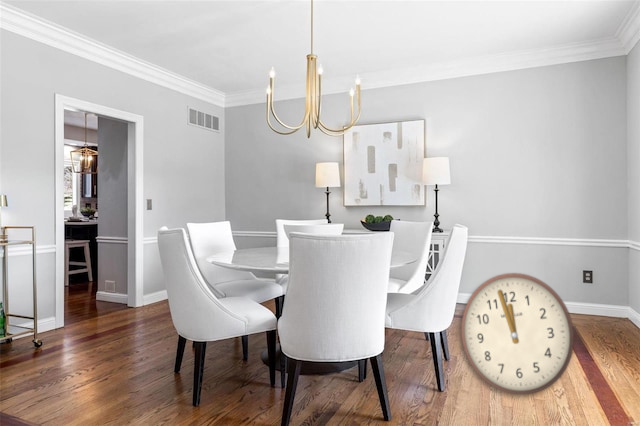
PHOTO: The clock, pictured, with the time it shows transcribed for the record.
11:58
